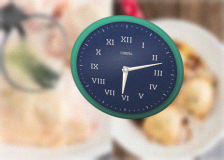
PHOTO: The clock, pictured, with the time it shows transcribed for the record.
6:12
